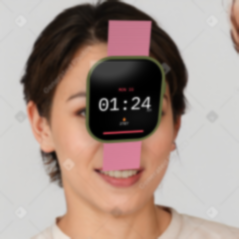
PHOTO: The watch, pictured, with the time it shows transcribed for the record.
1:24
